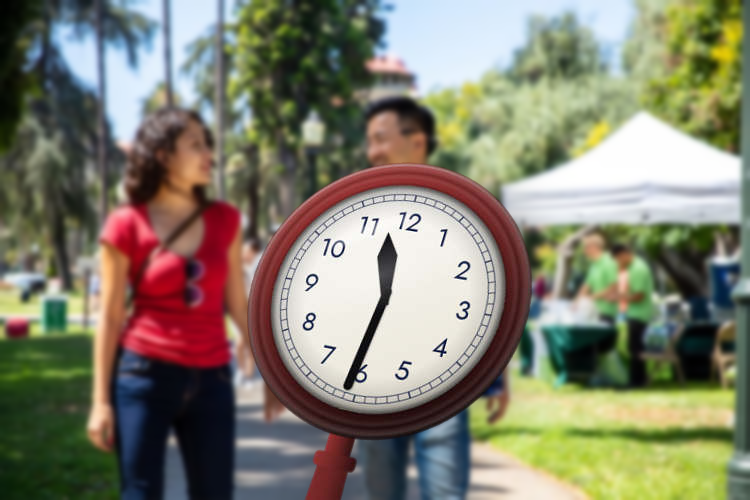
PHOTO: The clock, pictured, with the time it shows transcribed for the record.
11:31
